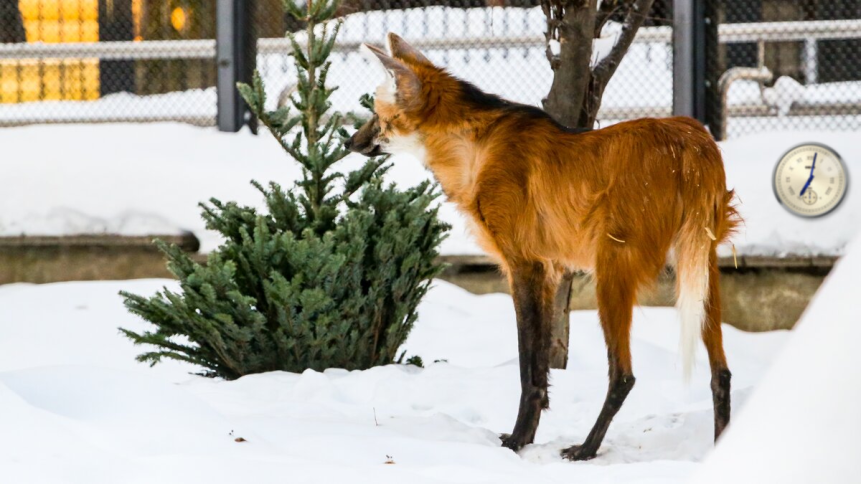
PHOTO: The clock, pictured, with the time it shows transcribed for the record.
7:02
